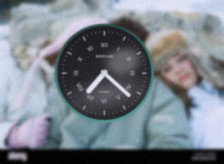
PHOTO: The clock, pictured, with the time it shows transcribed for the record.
7:22
